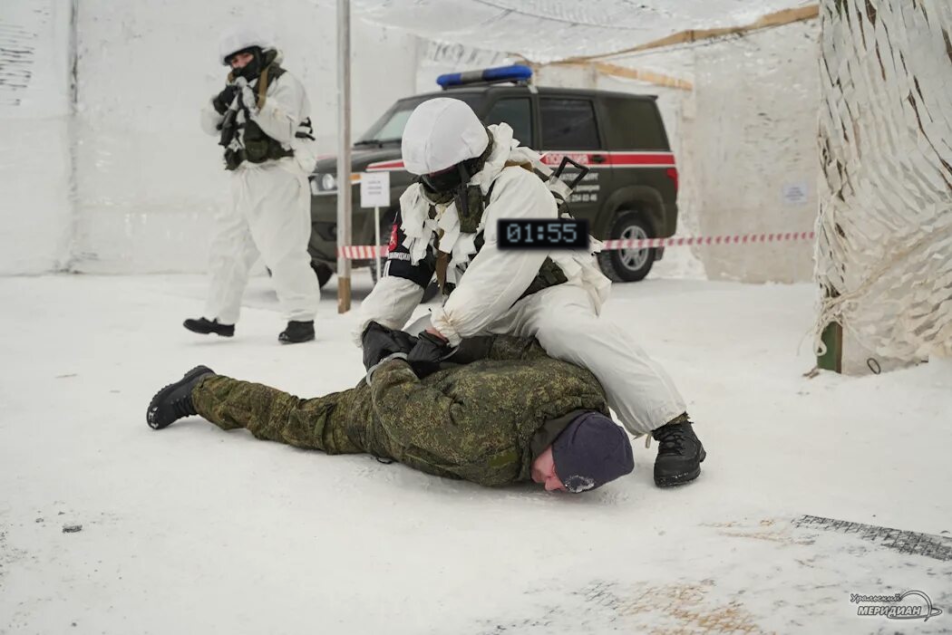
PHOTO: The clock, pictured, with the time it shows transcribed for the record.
1:55
